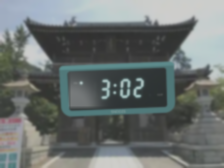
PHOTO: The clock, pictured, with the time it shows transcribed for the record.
3:02
